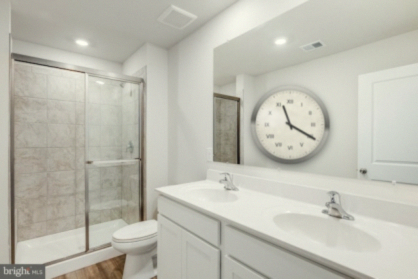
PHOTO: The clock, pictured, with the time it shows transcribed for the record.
11:20
